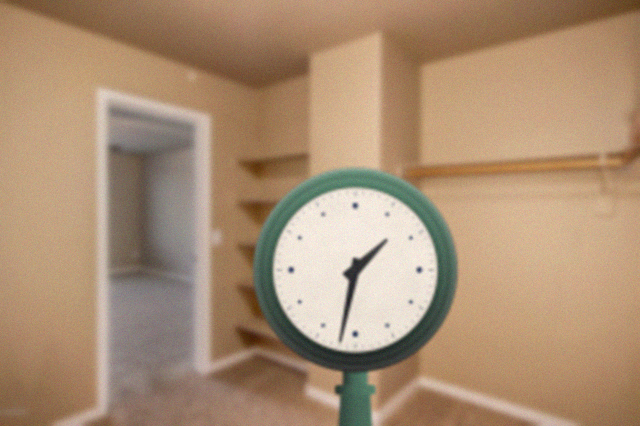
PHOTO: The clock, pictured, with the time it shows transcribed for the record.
1:32
